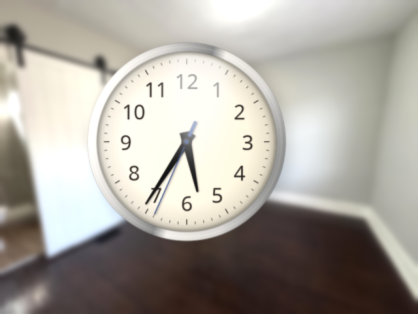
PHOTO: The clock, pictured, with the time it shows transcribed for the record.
5:35:34
